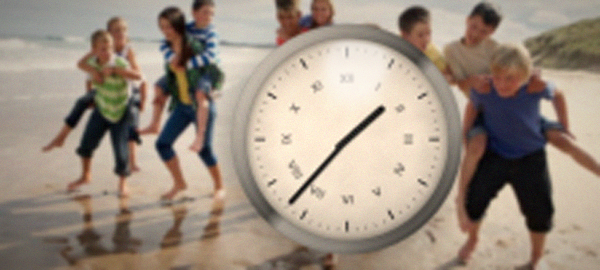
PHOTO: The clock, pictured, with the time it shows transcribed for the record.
1:37
